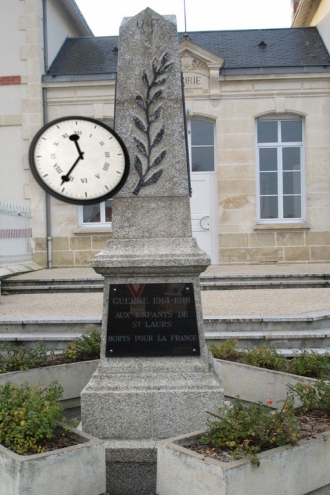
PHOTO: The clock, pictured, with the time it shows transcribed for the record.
11:36
